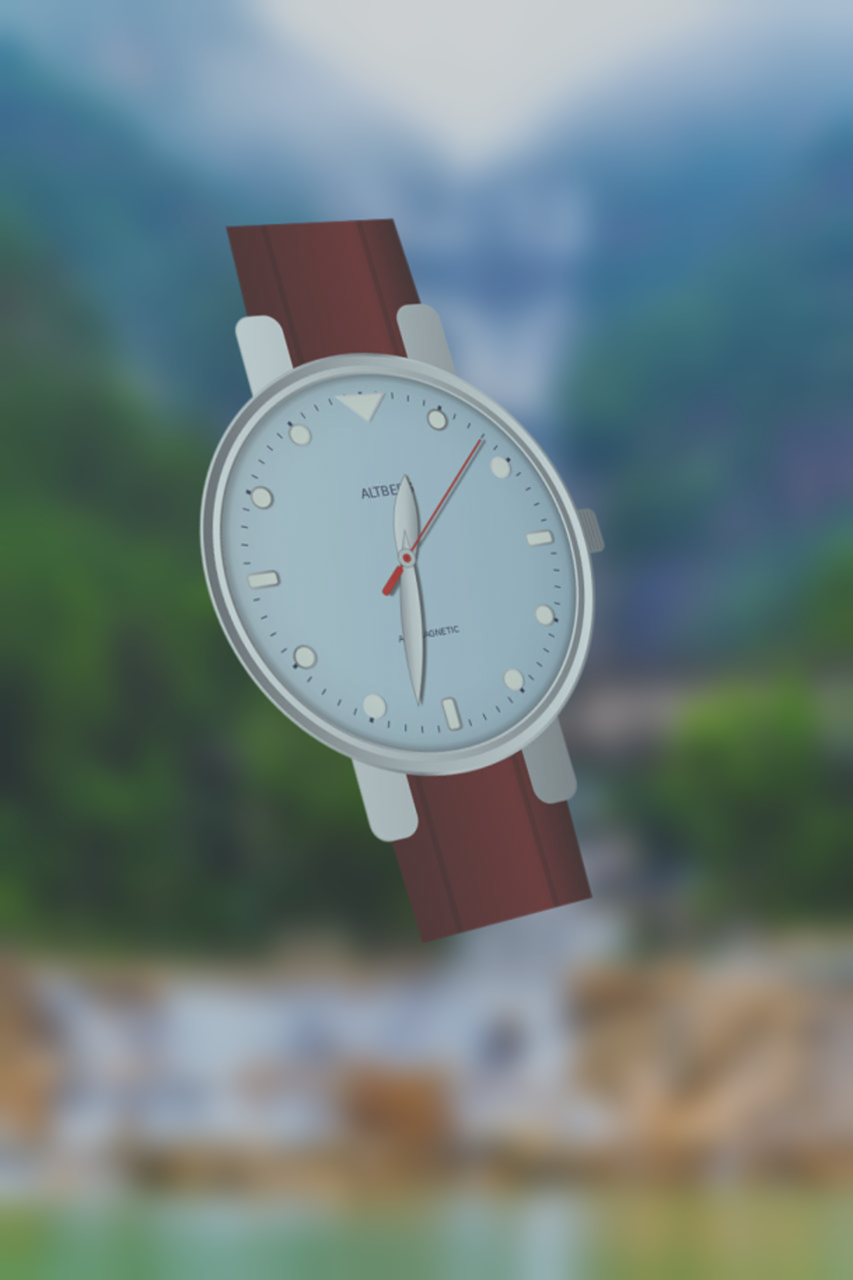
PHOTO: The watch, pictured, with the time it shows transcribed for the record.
12:32:08
